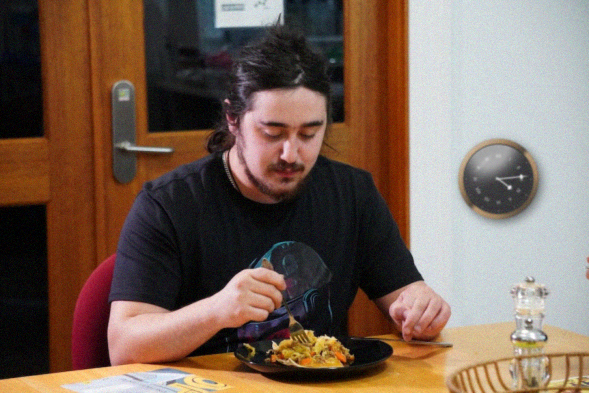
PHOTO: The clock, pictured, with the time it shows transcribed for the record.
4:14
